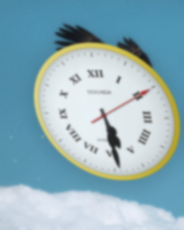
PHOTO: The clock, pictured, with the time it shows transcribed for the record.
5:29:10
